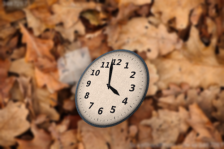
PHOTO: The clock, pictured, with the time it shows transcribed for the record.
3:58
